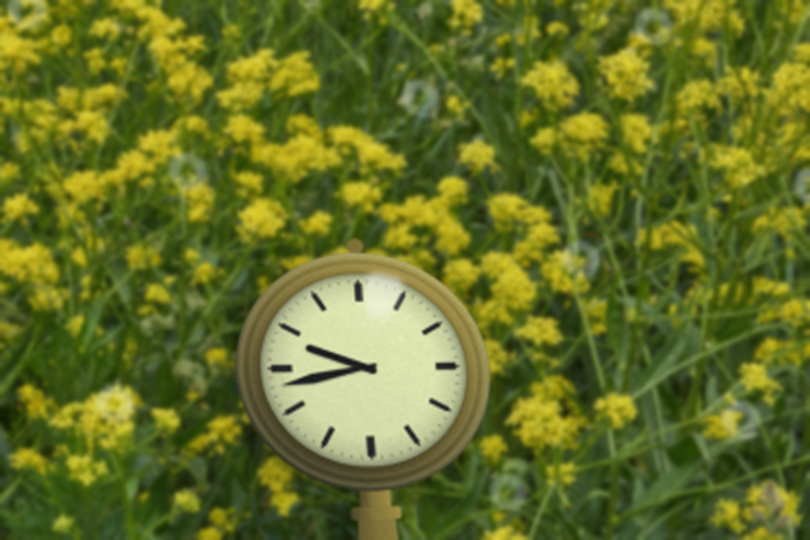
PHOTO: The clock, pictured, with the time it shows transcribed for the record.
9:43
